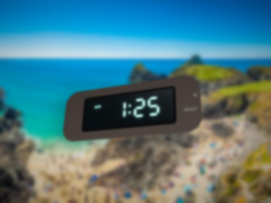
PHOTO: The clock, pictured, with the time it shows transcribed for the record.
1:25
